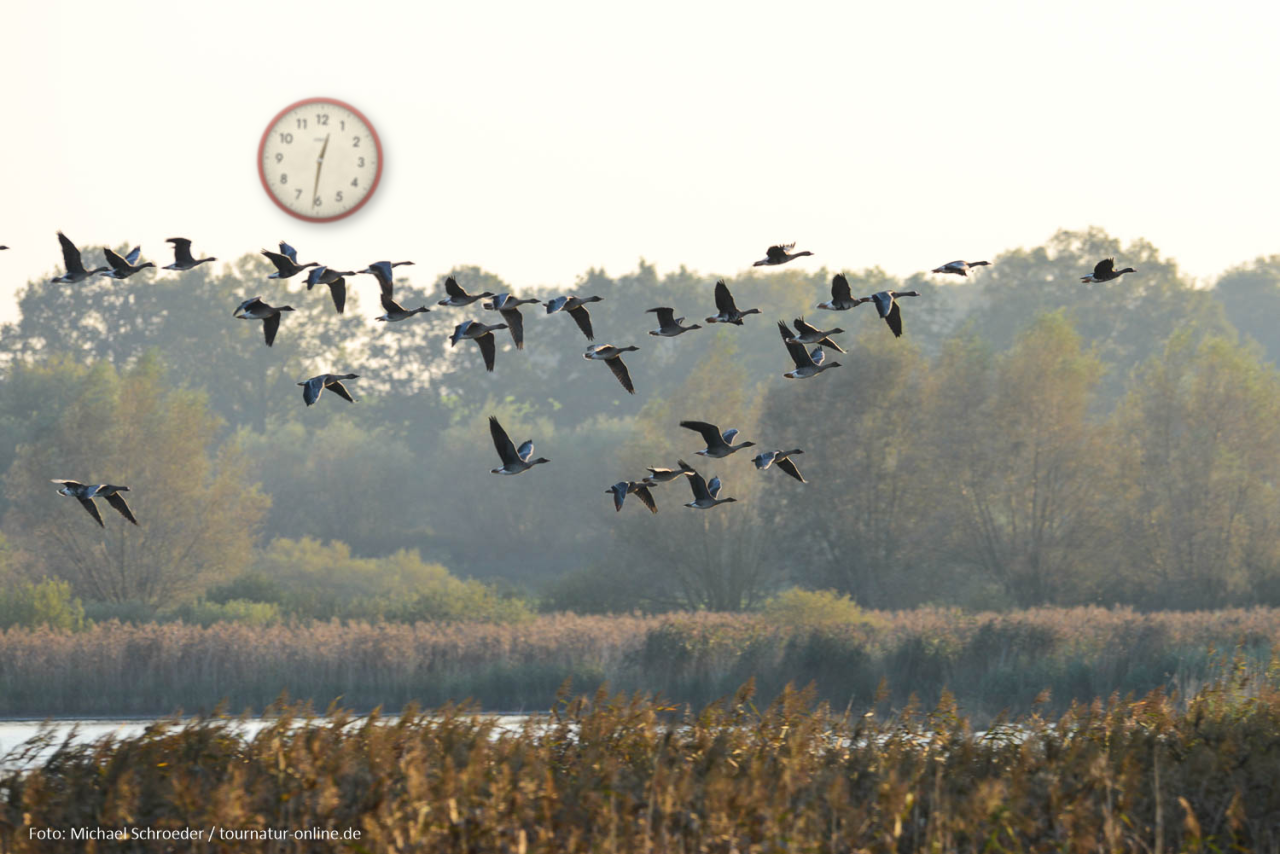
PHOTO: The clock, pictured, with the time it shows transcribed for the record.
12:31
